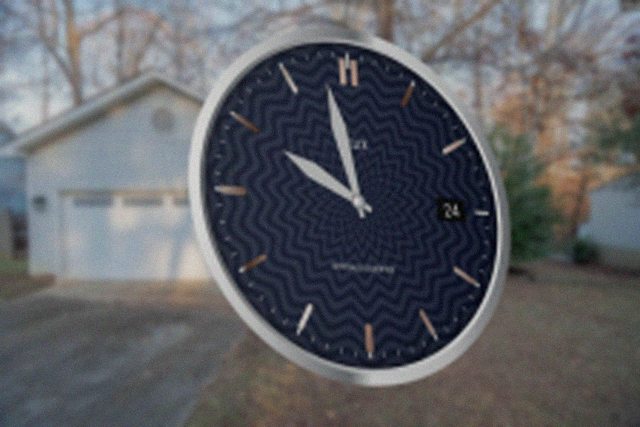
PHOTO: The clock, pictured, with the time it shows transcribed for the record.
9:58
